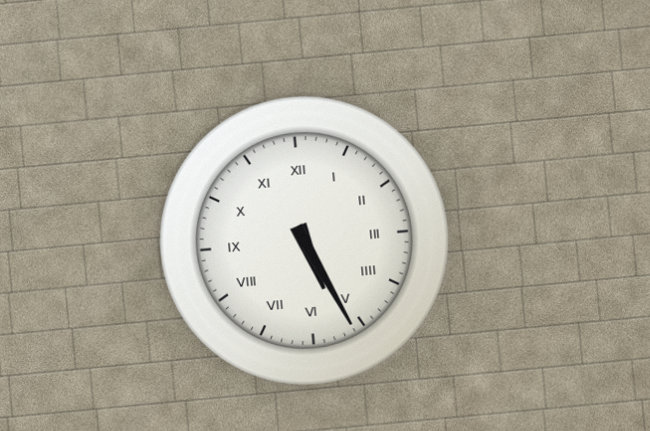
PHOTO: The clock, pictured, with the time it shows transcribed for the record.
5:26
